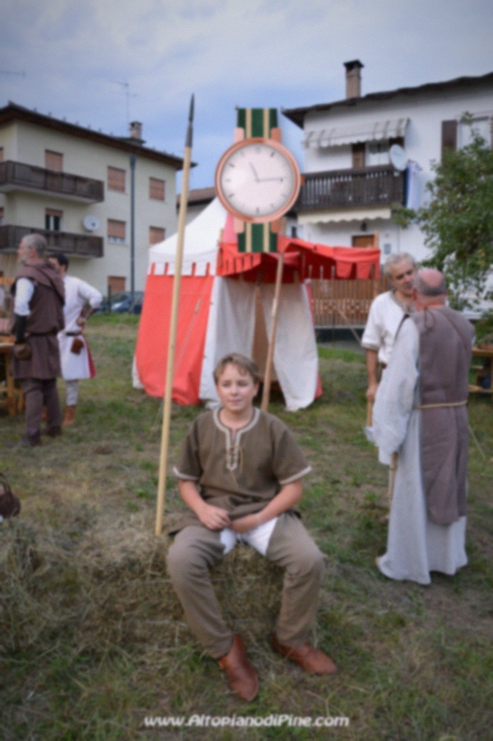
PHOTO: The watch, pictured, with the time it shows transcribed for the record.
11:14
